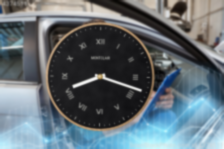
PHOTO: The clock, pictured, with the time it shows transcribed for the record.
8:18
